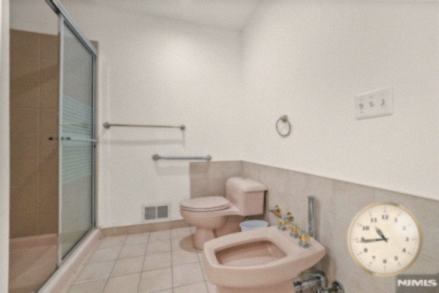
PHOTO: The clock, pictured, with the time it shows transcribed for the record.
10:44
